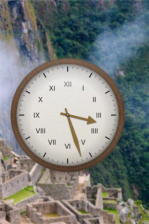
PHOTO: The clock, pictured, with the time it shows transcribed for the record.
3:27
